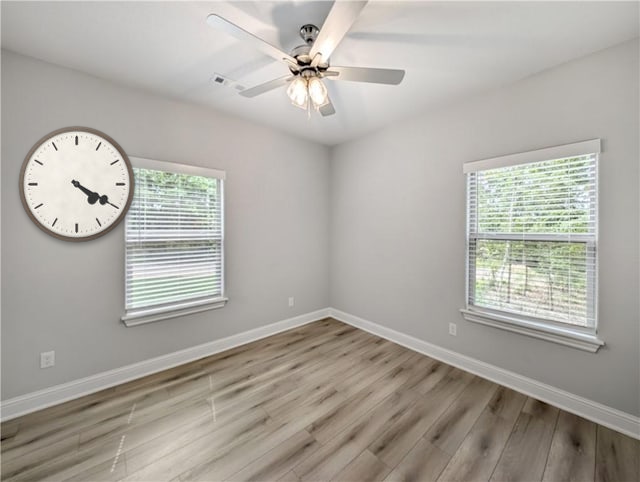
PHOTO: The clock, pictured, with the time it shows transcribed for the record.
4:20
